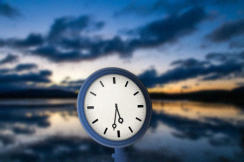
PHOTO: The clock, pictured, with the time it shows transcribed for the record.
5:32
